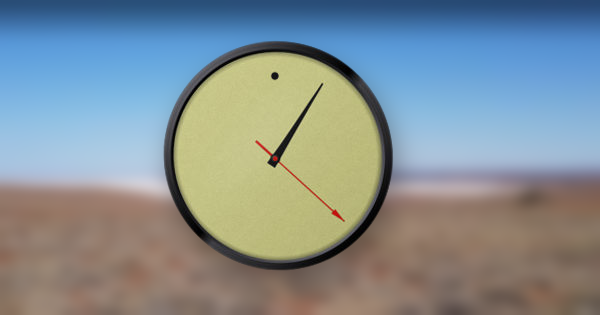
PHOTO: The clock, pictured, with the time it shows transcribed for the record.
1:05:22
